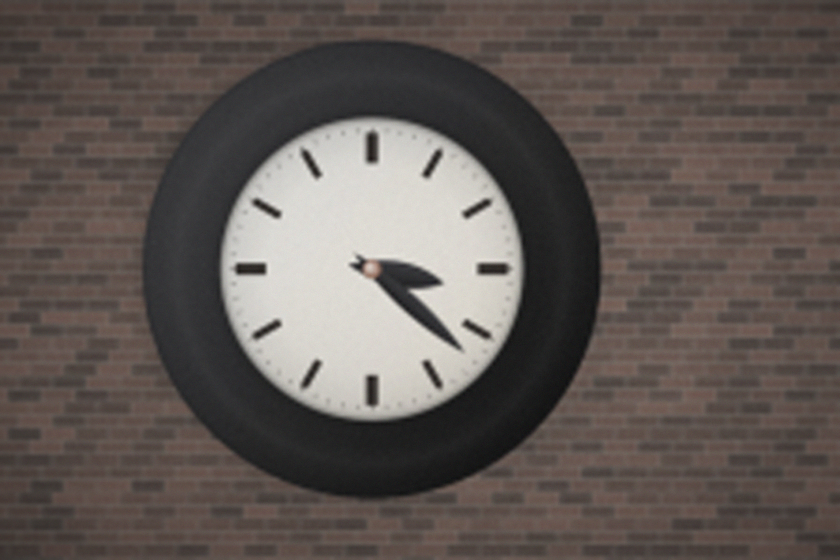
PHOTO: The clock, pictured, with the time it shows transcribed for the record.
3:22
